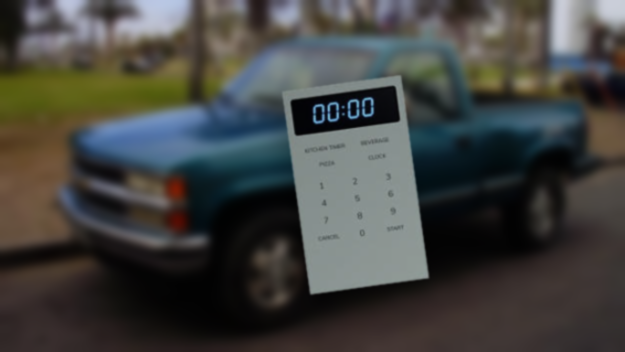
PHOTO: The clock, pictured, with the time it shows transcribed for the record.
0:00
